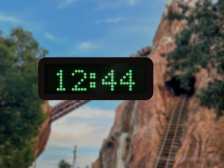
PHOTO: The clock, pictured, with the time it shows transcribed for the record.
12:44
